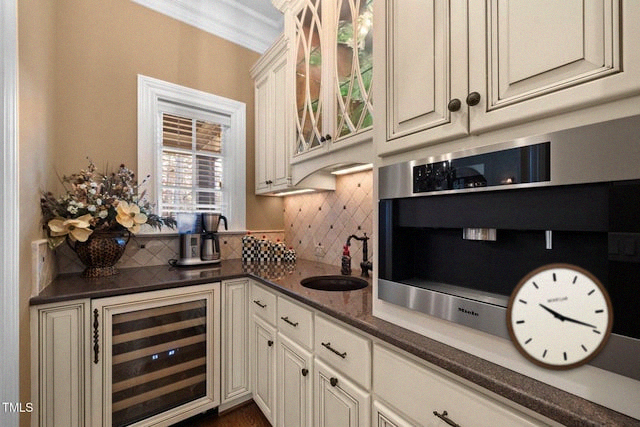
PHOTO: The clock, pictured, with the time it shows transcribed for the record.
10:19
